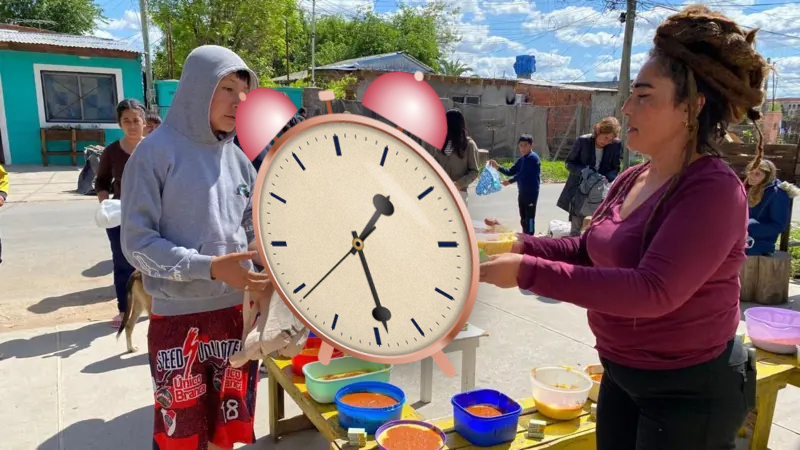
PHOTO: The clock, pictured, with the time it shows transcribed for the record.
1:28:39
